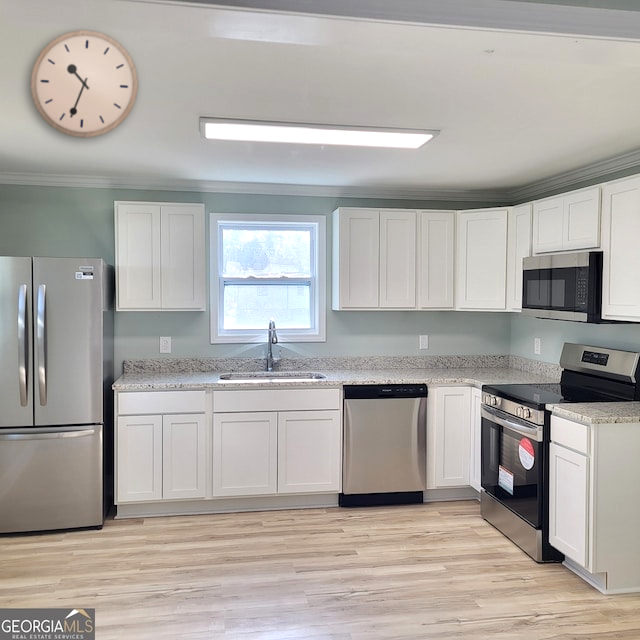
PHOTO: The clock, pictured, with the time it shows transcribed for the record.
10:33
